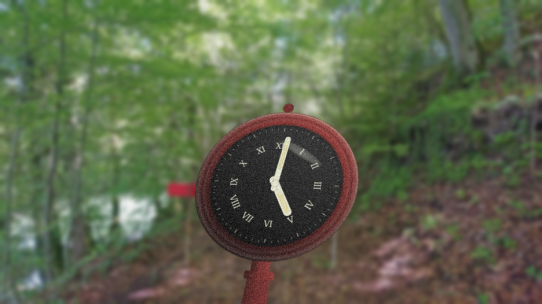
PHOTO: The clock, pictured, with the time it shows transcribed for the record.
5:01
